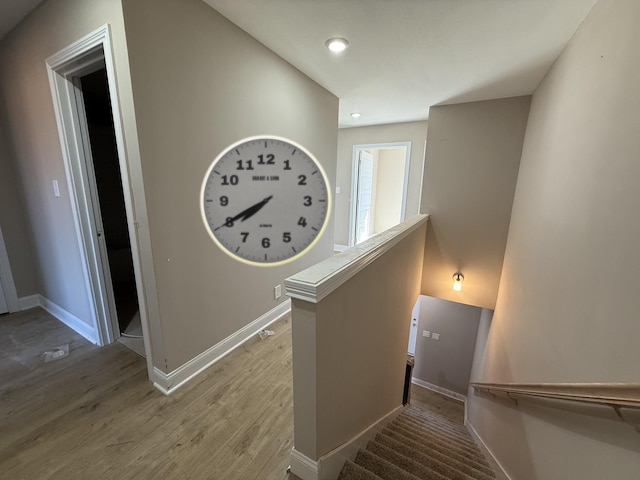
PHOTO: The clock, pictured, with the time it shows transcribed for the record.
7:40
